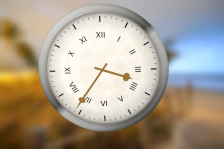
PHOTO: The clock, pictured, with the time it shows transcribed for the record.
3:36
